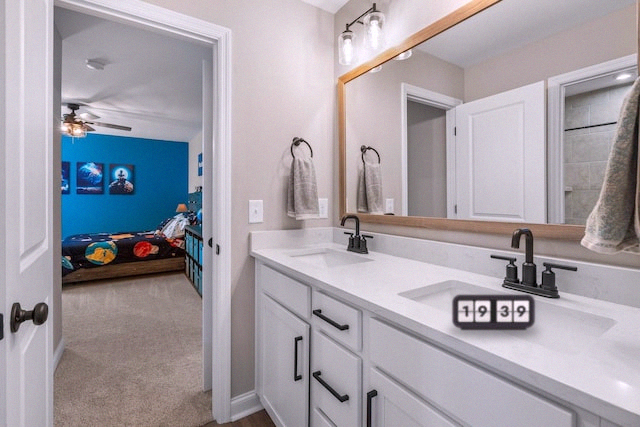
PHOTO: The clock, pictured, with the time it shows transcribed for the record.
19:39
